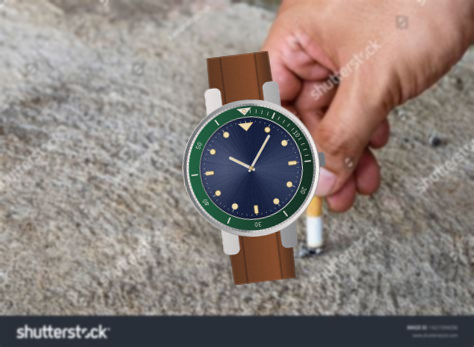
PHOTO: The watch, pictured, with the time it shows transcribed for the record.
10:06
